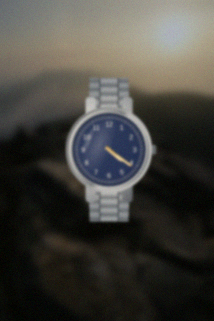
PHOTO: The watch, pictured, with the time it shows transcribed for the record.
4:21
